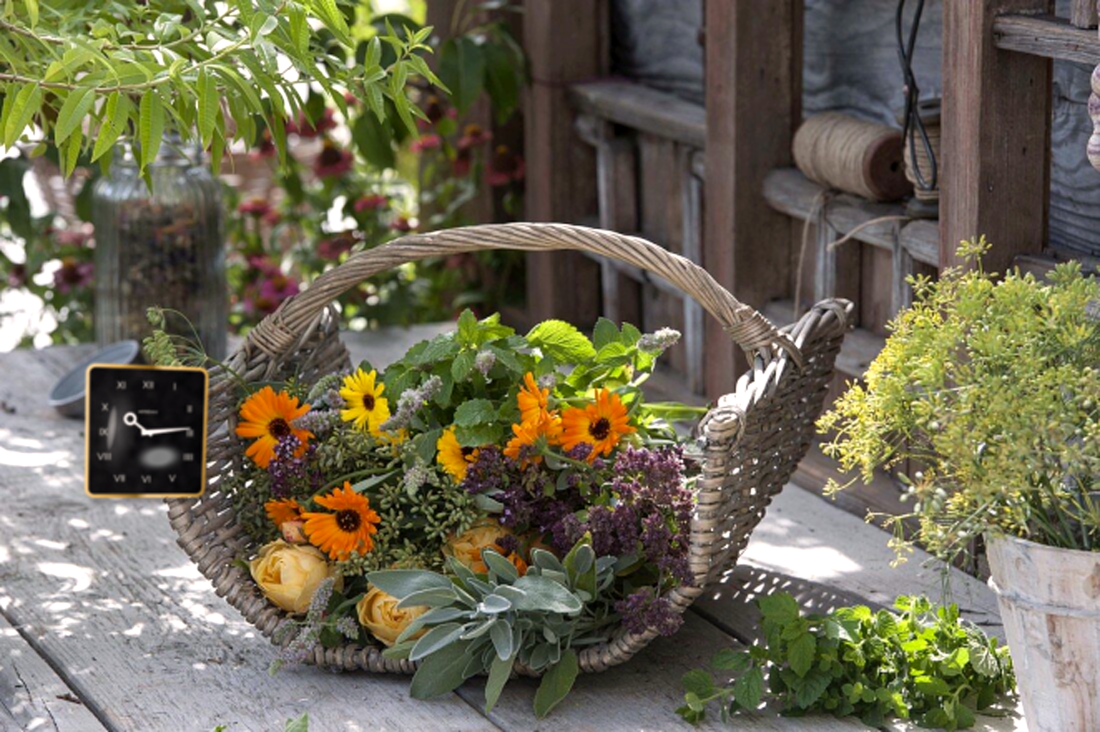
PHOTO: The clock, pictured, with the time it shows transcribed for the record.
10:14
